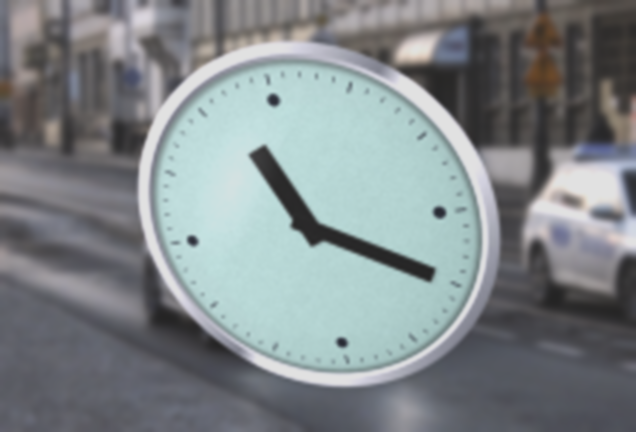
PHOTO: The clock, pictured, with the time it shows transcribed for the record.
11:20
